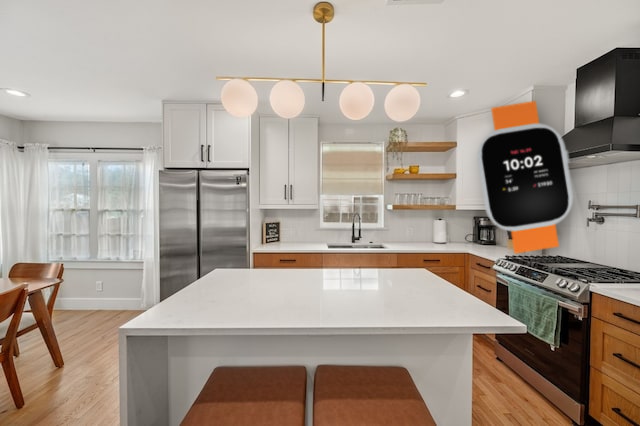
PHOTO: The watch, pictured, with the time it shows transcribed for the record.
10:02
